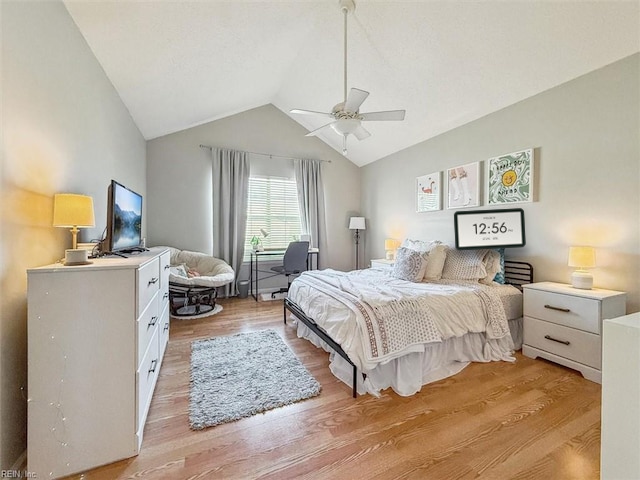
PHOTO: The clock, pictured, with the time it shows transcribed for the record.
12:56
